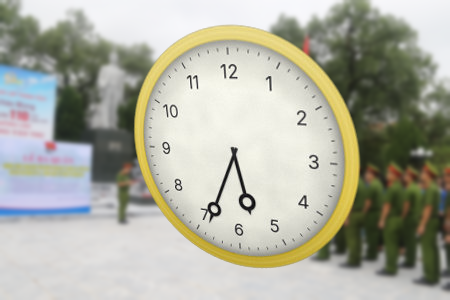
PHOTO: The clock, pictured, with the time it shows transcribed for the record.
5:34
